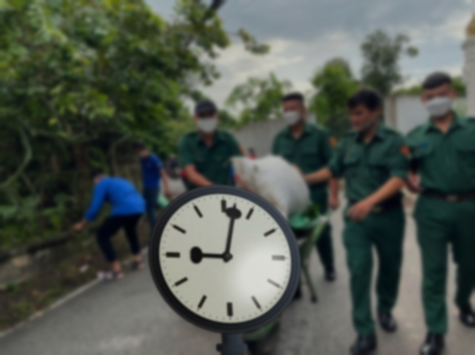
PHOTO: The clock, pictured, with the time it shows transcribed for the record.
9:02
